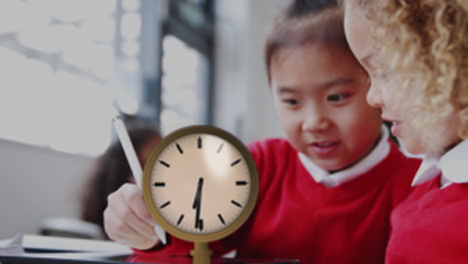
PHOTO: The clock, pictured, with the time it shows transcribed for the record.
6:31
